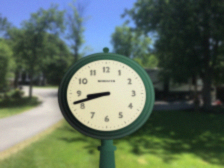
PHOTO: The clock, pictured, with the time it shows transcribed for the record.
8:42
